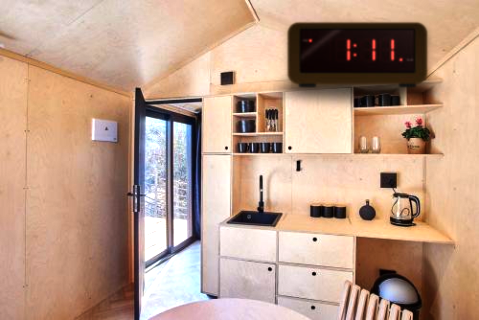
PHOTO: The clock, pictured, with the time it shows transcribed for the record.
1:11
